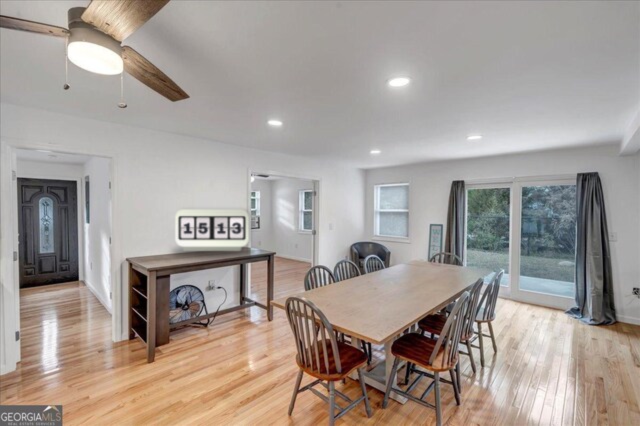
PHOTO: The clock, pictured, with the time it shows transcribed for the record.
15:13
